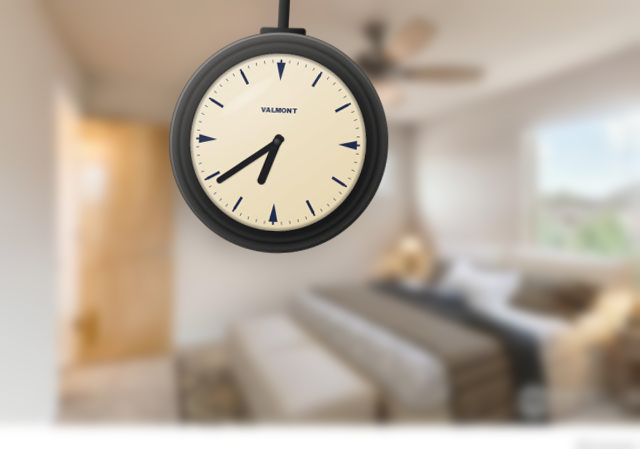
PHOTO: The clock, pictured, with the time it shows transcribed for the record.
6:39
